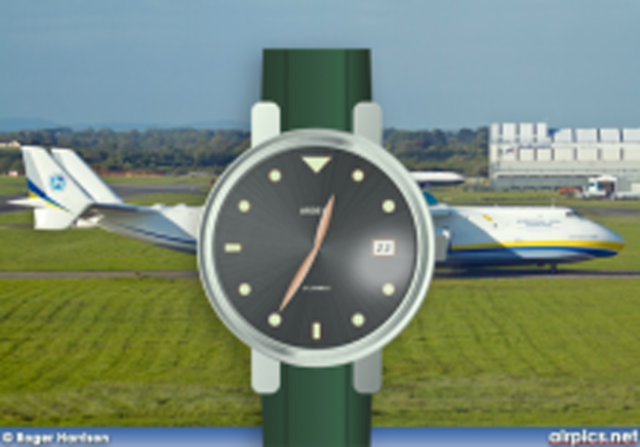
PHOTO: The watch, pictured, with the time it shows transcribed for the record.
12:35
